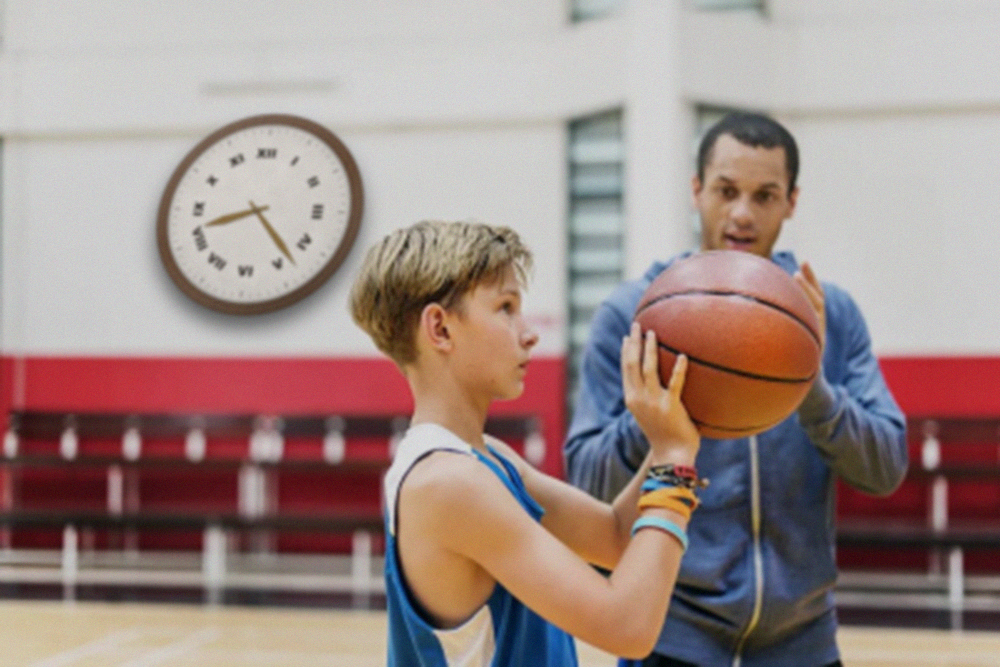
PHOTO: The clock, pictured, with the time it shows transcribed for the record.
8:23
